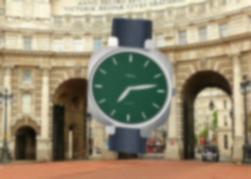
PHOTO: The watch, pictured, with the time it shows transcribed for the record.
7:13
